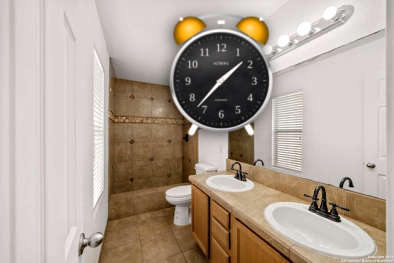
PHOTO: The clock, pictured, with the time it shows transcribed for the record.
1:37
